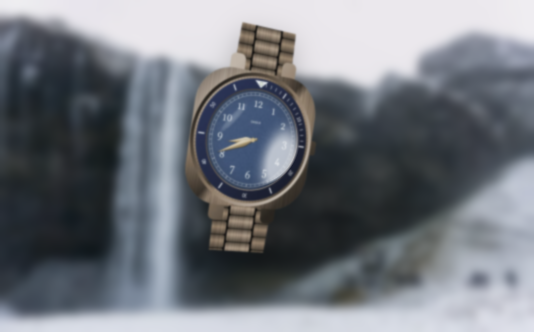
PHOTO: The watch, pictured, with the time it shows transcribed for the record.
8:41
